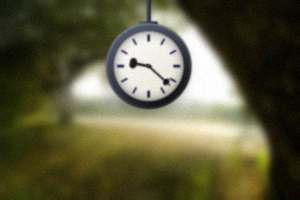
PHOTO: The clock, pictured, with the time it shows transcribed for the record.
9:22
